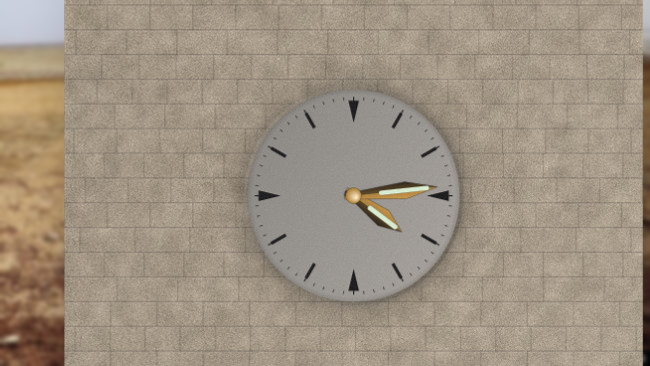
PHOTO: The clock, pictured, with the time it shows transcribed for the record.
4:14
